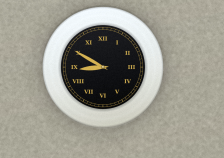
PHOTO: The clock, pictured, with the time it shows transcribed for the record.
8:50
